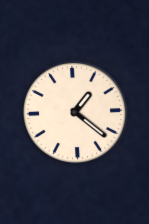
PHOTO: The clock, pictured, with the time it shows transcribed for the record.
1:22
